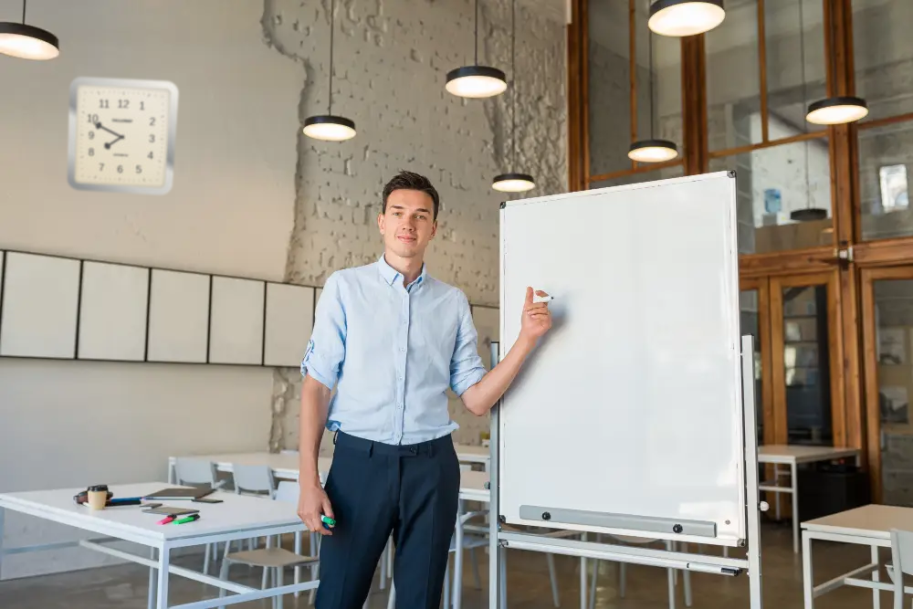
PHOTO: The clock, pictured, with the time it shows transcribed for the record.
7:49
